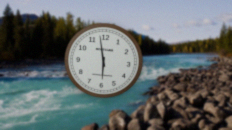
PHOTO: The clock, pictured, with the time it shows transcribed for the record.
5:58
